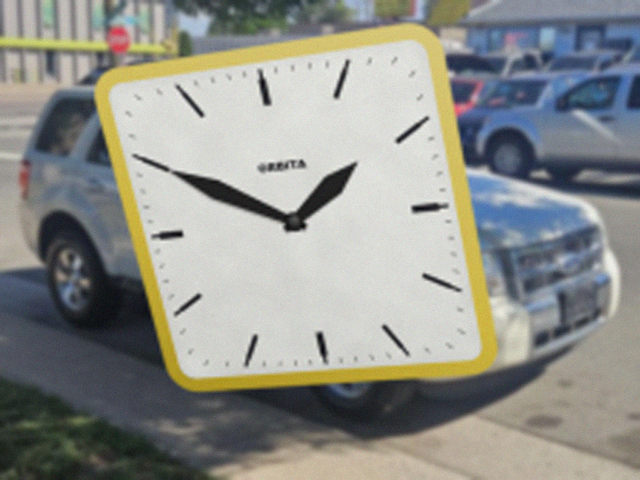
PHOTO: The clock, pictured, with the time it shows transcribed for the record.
1:50
